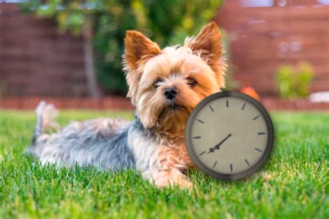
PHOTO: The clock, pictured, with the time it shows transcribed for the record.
7:39
